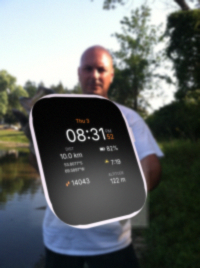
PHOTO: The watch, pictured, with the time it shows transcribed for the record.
8:31
